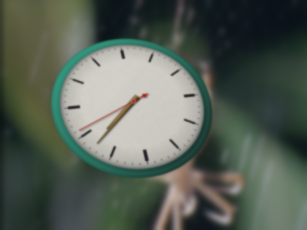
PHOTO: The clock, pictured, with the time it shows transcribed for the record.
7:37:41
